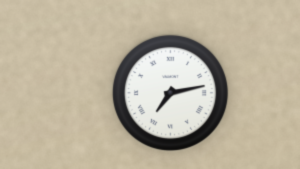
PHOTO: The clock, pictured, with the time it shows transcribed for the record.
7:13
